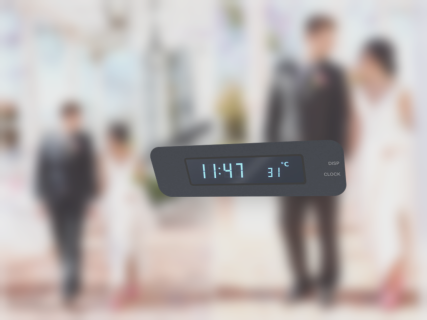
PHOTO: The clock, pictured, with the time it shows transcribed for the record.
11:47
